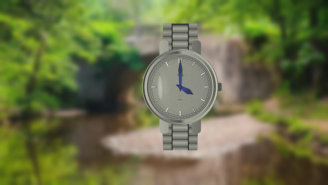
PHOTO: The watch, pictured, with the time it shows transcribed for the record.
4:00
